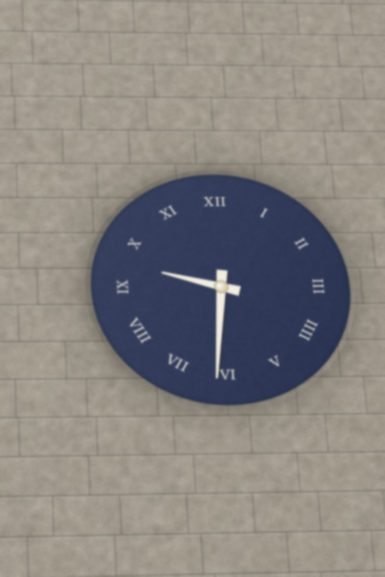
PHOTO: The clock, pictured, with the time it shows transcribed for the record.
9:31
